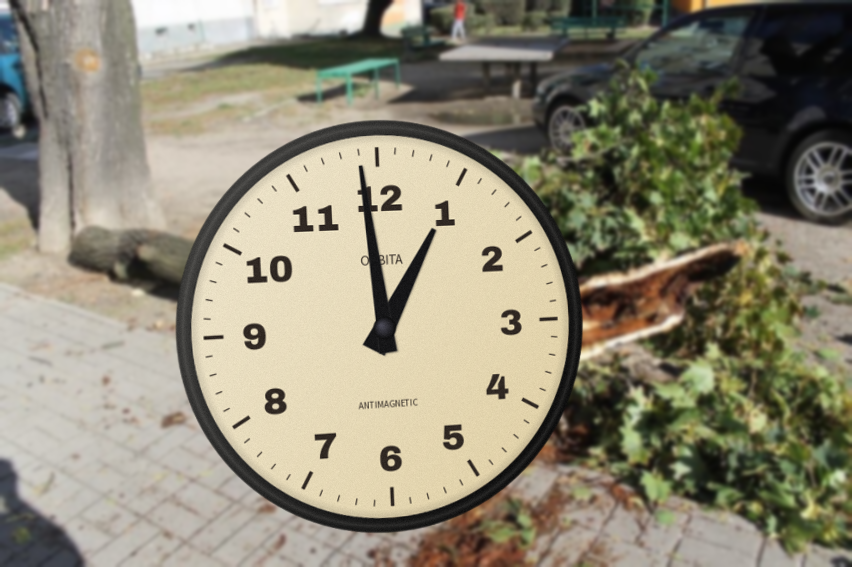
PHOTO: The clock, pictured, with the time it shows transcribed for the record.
12:59
